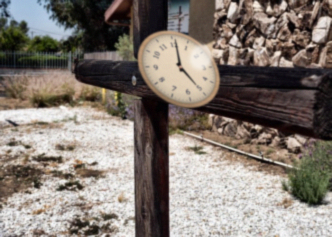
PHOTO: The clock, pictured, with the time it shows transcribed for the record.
5:01
